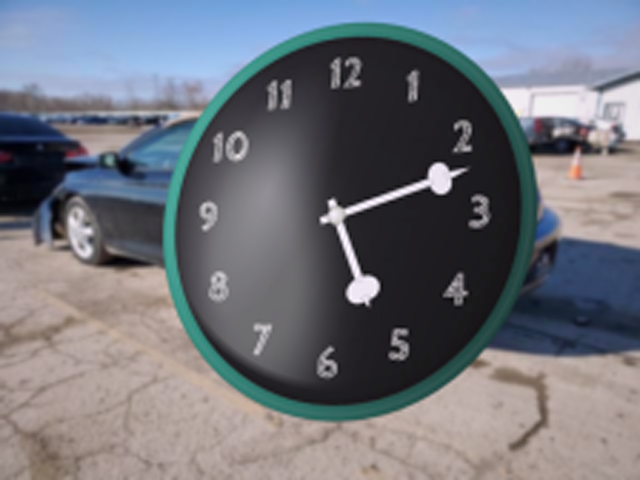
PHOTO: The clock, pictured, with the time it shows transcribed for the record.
5:12
